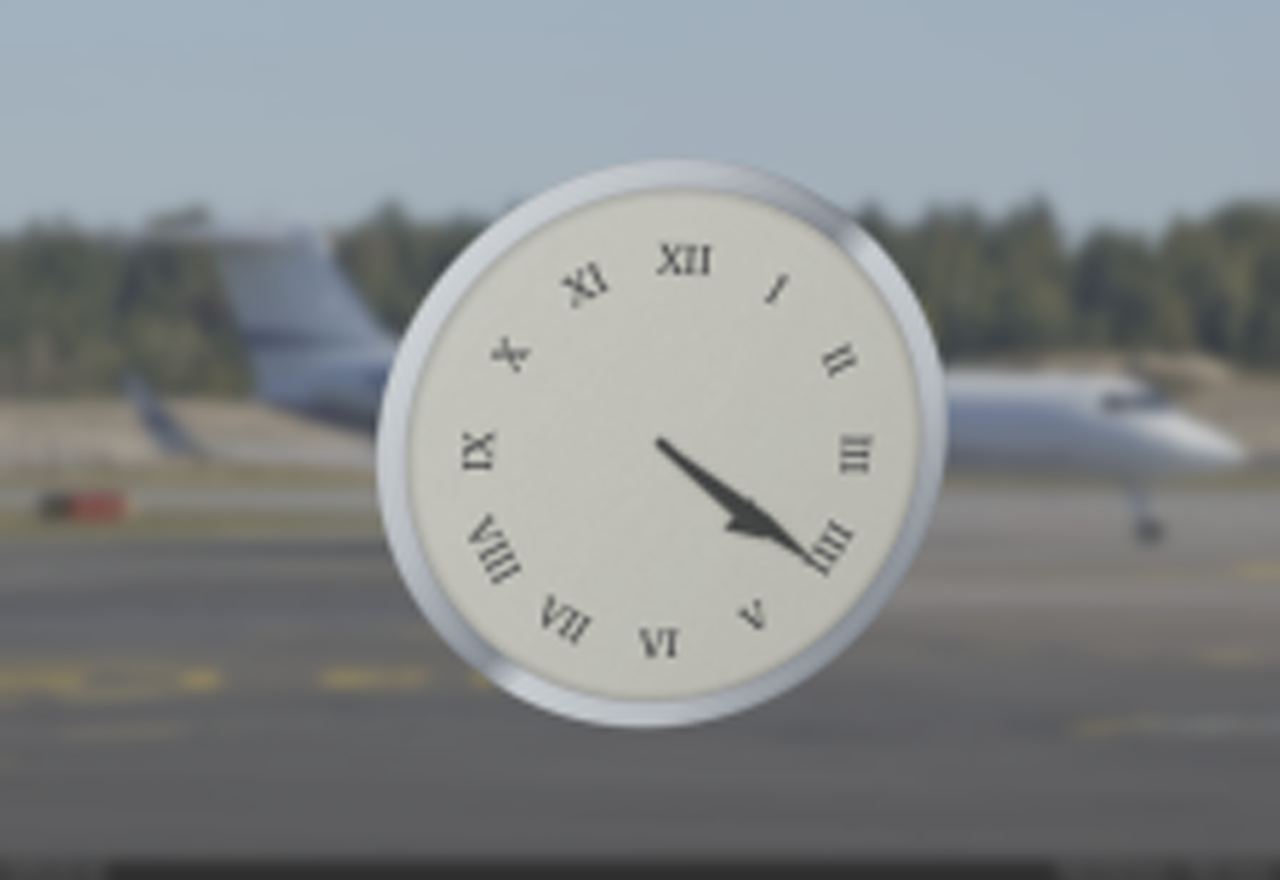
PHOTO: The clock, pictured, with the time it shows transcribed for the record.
4:21
